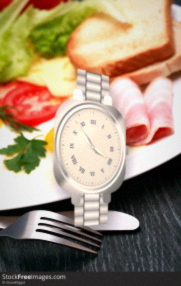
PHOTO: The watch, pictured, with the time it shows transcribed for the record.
3:53
